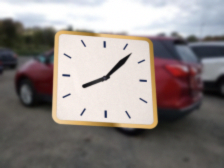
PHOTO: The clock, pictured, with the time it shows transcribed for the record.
8:07
